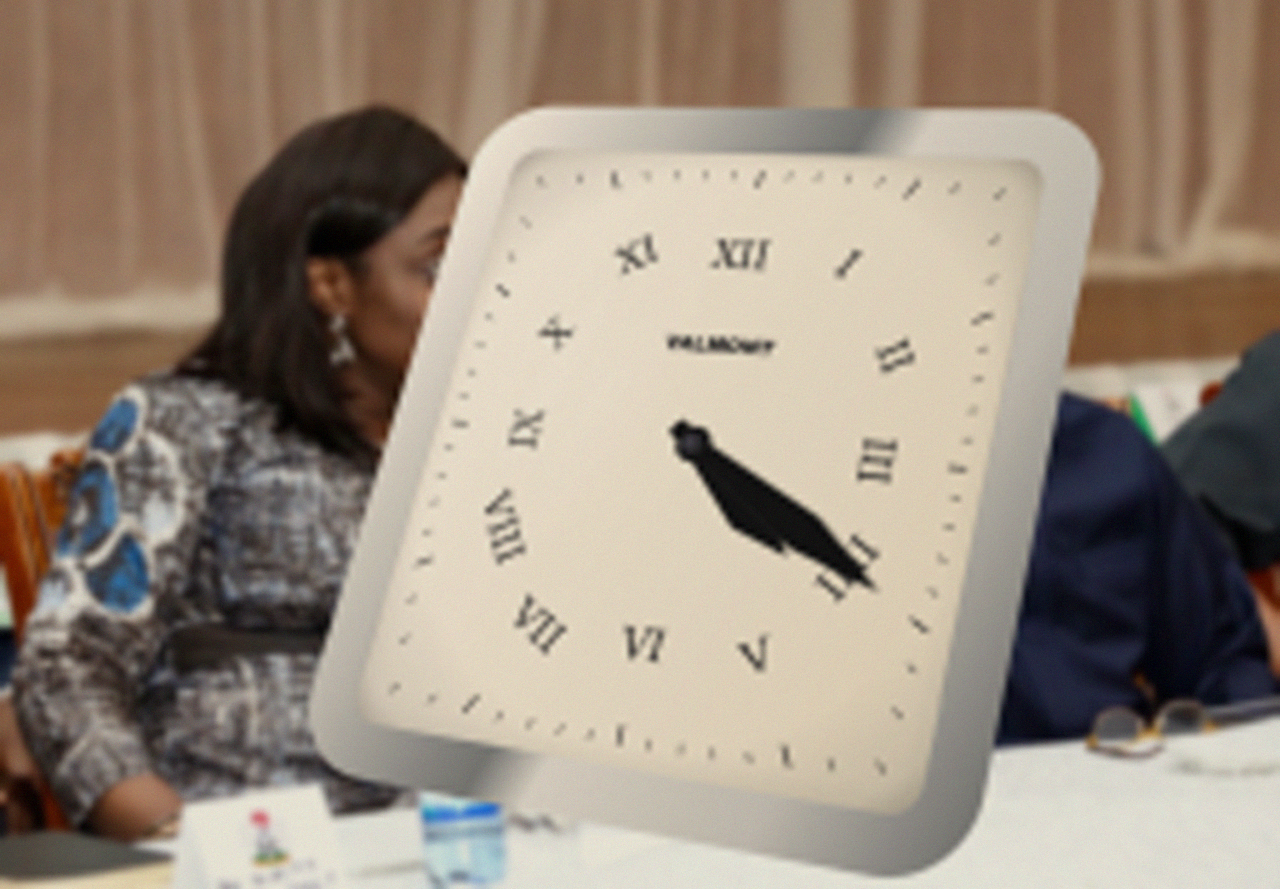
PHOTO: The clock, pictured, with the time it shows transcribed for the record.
4:20
